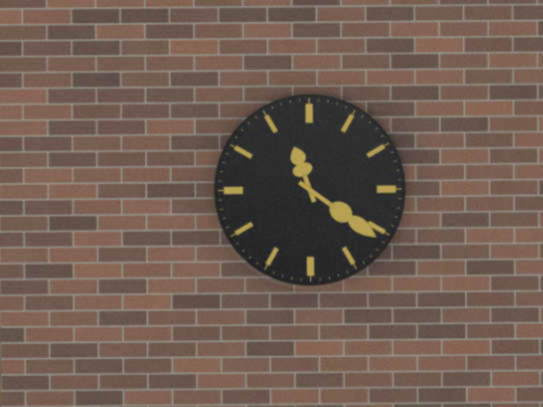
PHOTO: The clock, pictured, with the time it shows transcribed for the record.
11:21
